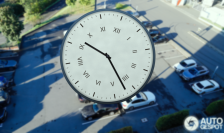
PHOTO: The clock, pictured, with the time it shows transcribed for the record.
9:22
